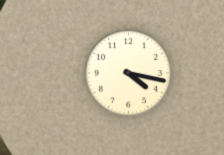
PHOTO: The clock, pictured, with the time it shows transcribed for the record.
4:17
